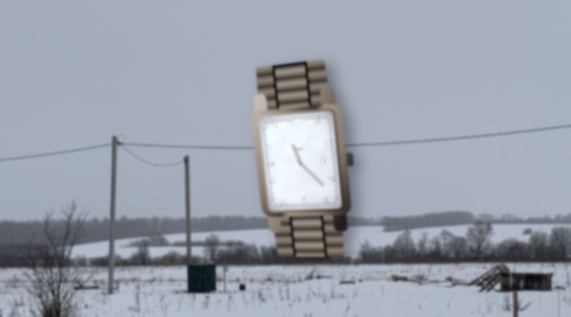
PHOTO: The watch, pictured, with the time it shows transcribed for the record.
11:23
